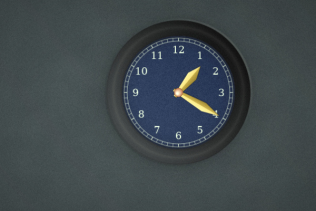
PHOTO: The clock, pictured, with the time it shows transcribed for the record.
1:20
